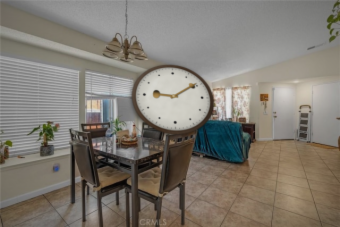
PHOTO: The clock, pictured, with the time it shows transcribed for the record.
9:09
